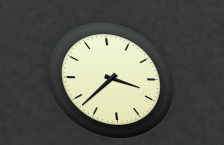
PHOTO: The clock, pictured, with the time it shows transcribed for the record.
3:38
